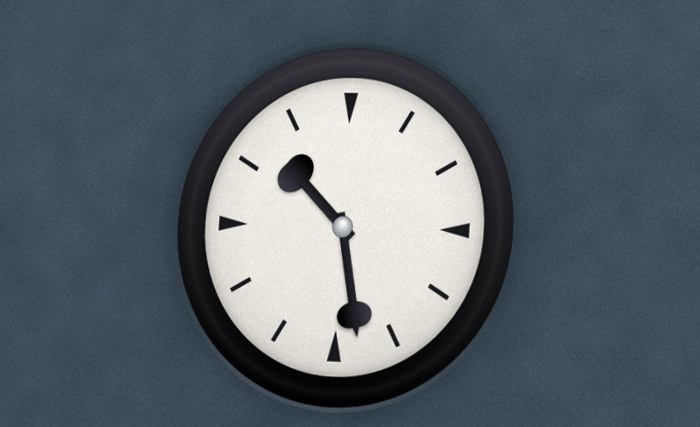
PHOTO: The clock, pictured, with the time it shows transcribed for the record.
10:28
